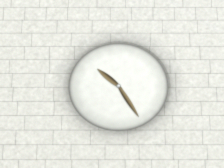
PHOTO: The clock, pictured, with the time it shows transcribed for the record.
10:25
